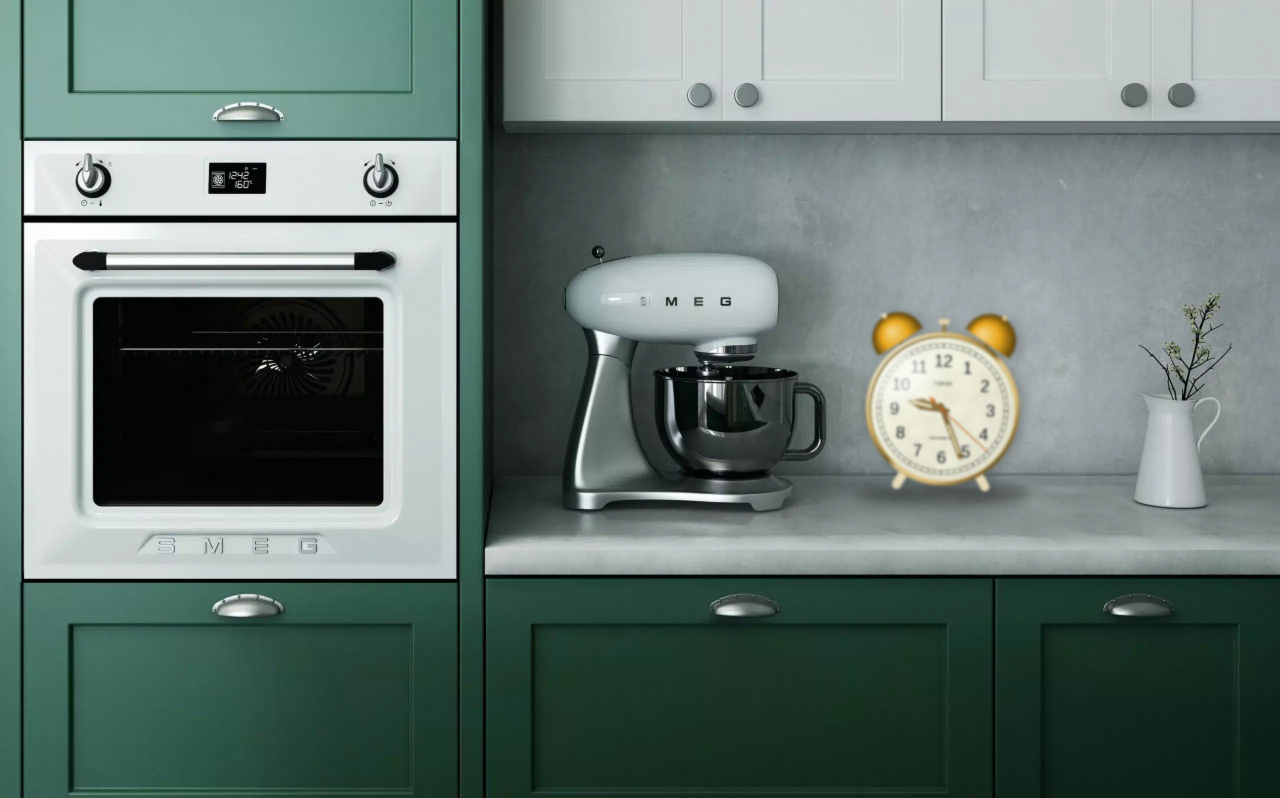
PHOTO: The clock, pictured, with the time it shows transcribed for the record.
9:26:22
